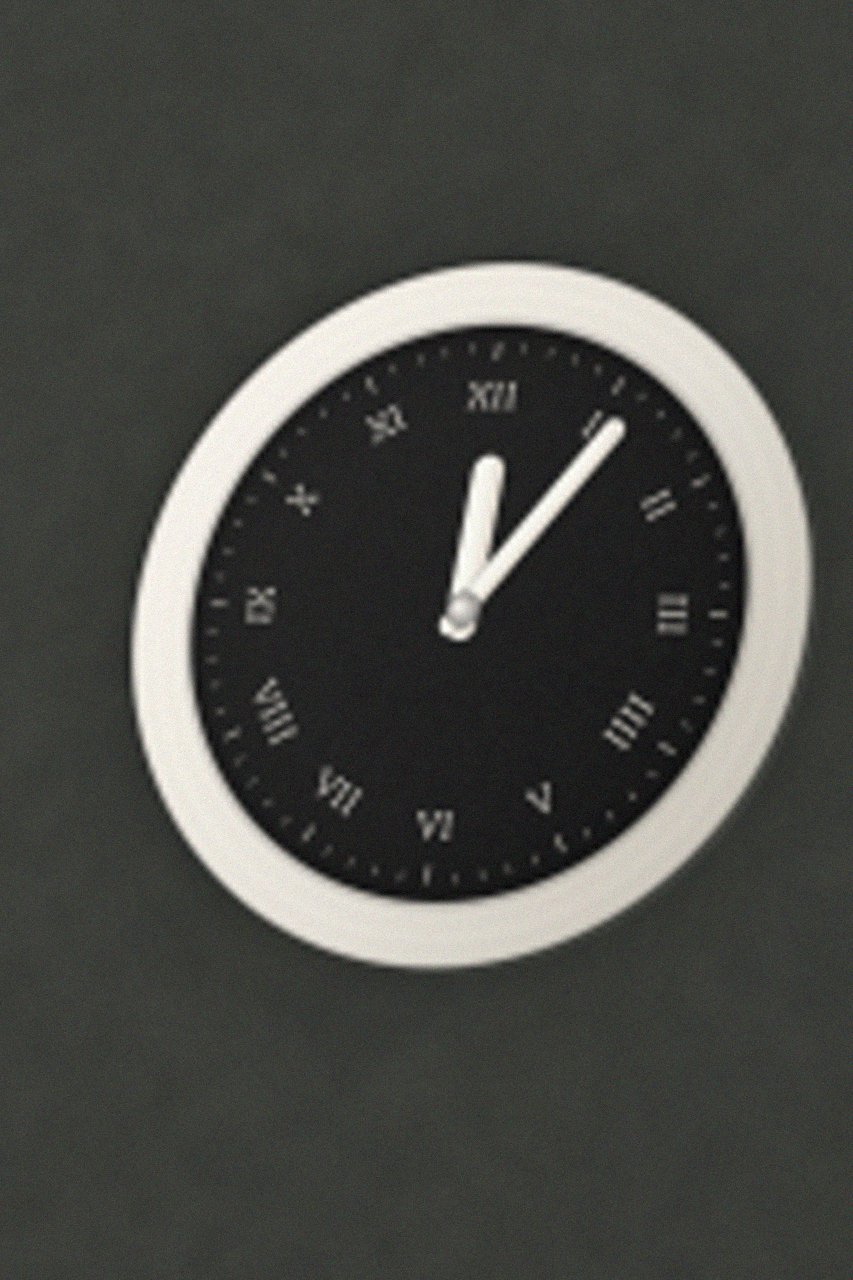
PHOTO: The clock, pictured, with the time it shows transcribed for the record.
12:06
